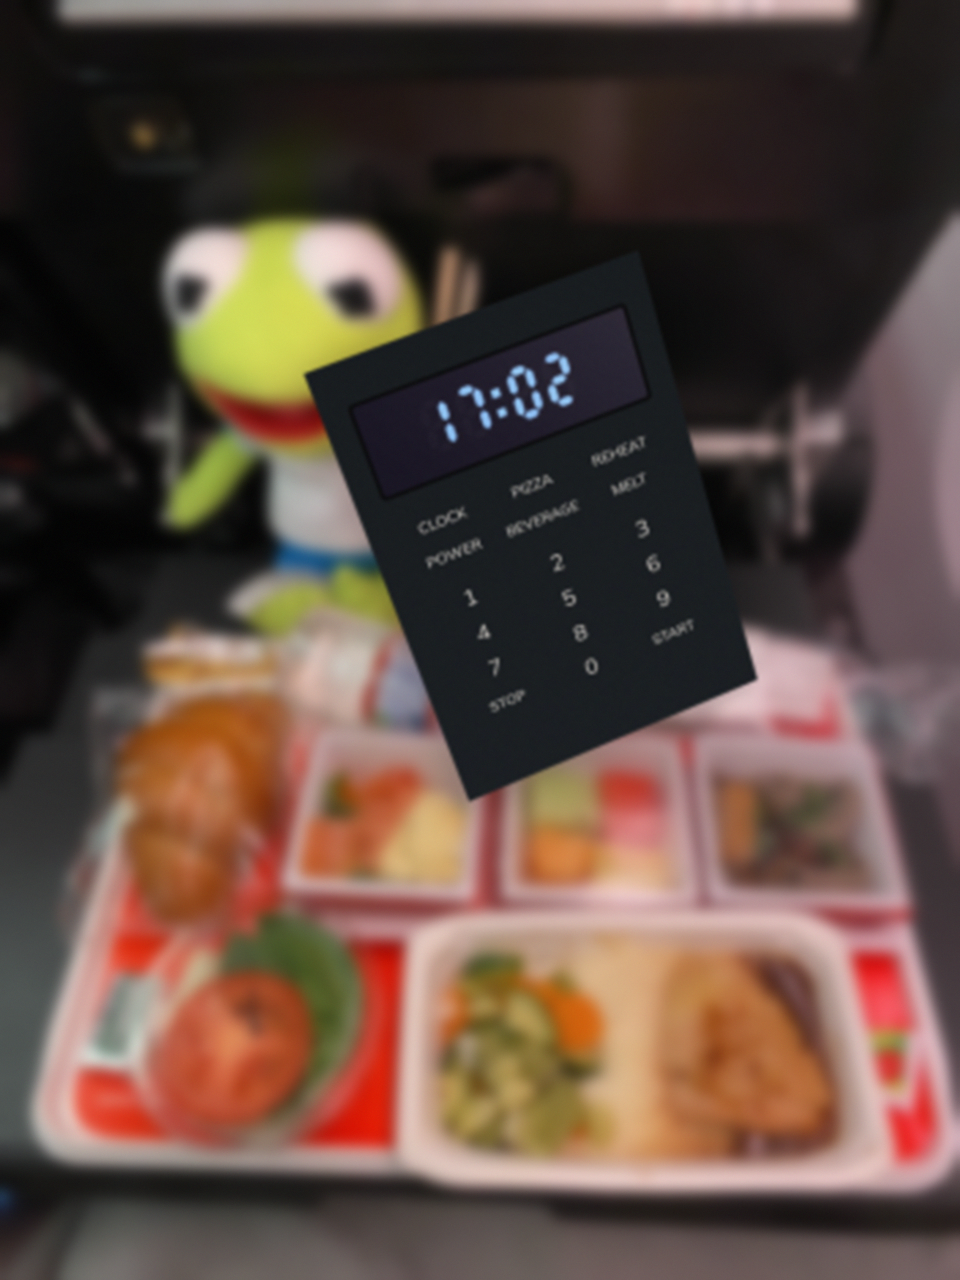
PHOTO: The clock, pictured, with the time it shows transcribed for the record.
17:02
